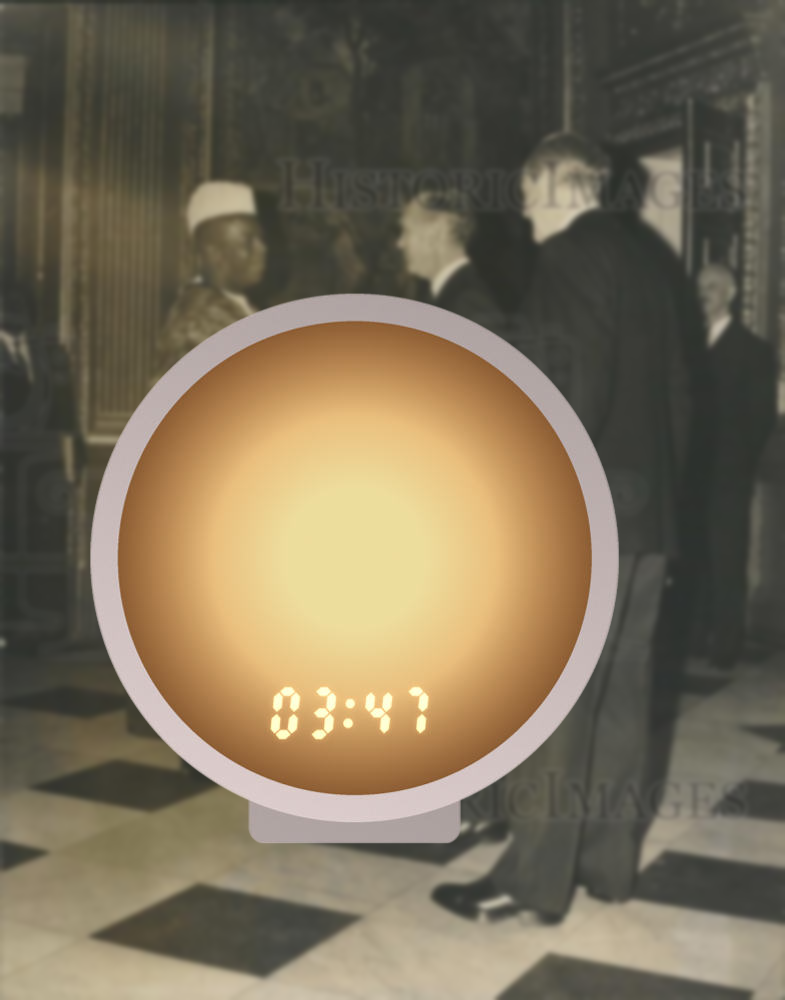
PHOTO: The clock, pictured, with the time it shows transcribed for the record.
3:47
